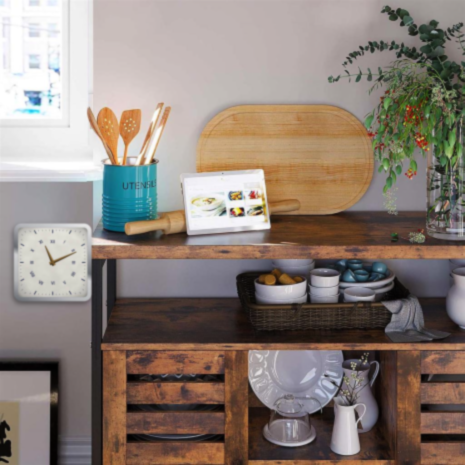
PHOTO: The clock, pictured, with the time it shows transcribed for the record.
11:11
